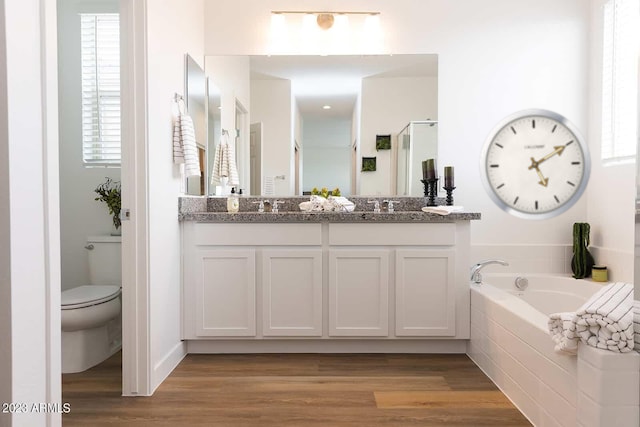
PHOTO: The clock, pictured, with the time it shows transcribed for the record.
5:10
